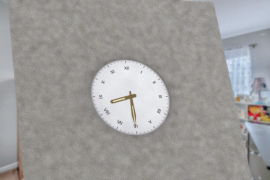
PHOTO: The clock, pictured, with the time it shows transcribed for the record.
8:30
